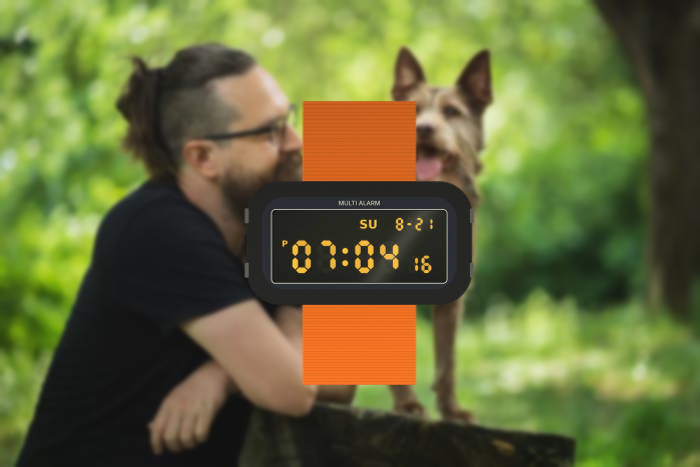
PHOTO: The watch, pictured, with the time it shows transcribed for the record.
7:04:16
